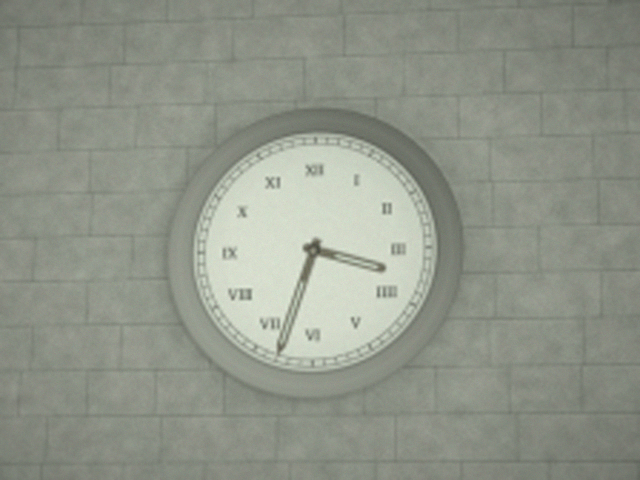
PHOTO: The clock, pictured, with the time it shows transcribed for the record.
3:33
